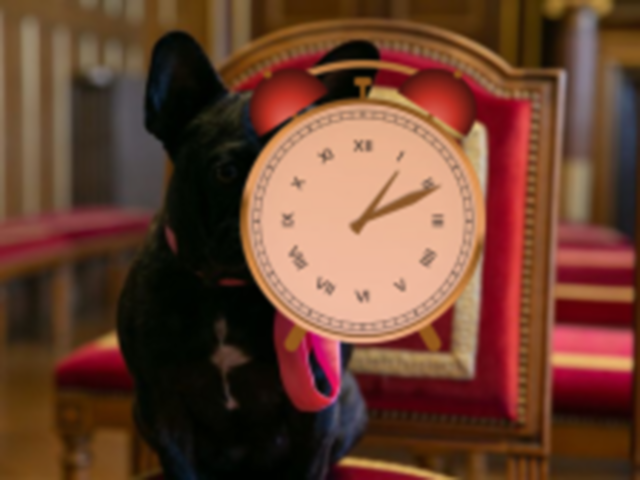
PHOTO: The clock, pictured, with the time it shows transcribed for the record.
1:11
